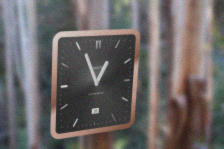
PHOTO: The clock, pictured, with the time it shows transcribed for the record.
12:56
